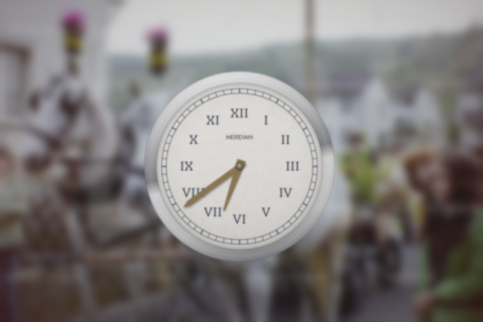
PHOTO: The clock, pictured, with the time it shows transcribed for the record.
6:39
